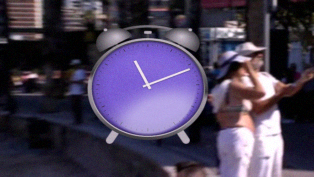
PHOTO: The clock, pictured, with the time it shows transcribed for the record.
11:11
